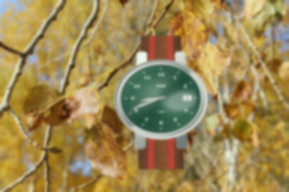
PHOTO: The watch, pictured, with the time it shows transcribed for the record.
8:41
